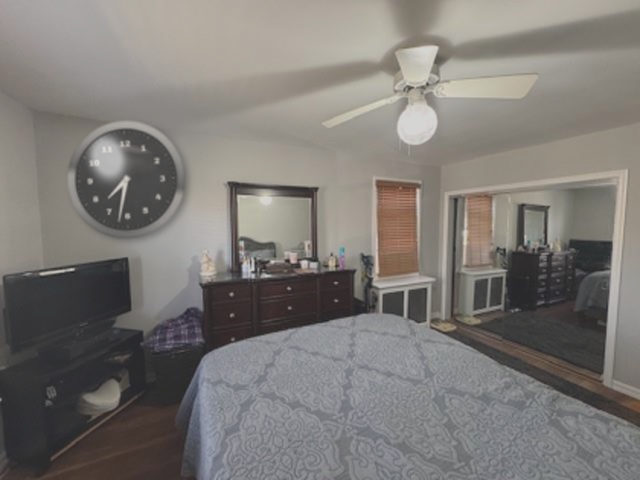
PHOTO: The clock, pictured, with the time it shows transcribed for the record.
7:32
